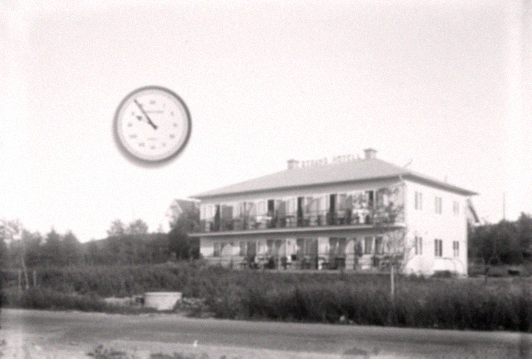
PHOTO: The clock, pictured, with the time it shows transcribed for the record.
9:54
